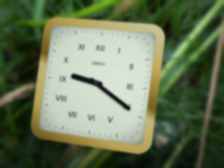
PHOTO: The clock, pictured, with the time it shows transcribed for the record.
9:20
